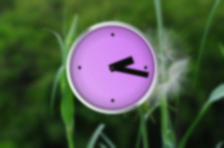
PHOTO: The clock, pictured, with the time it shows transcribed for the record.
2:17
